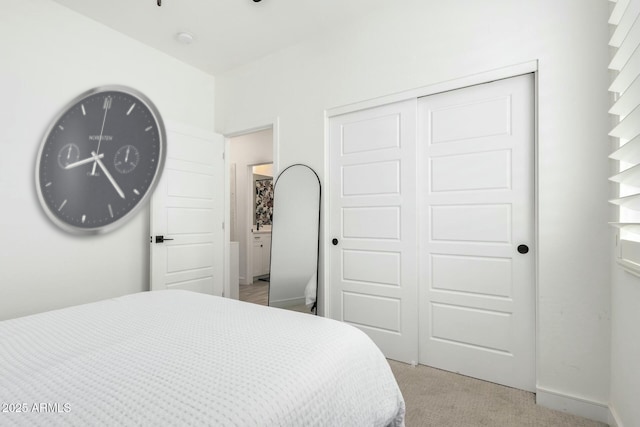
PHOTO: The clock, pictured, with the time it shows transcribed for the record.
8:22
